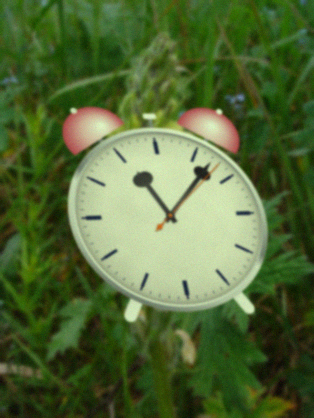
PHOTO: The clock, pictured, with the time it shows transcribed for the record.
11:07:08
